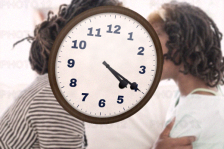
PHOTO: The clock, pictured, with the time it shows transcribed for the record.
4:20
